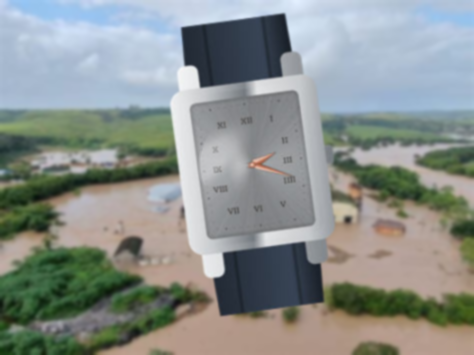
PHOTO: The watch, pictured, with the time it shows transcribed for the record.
2:19
